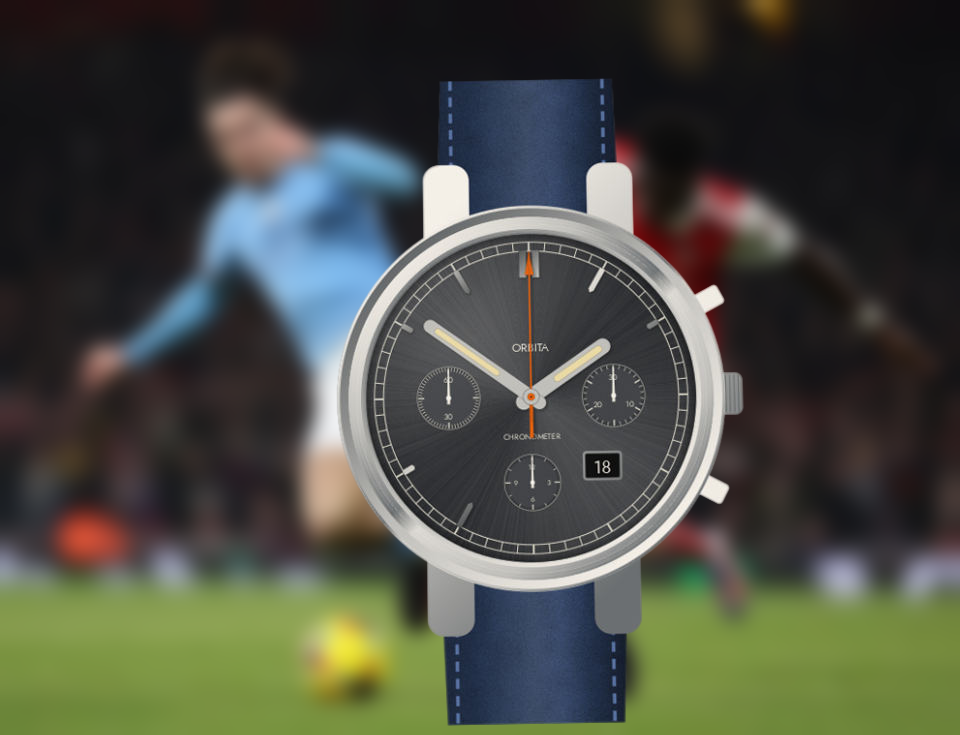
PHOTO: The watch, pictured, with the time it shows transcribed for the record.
1:51
